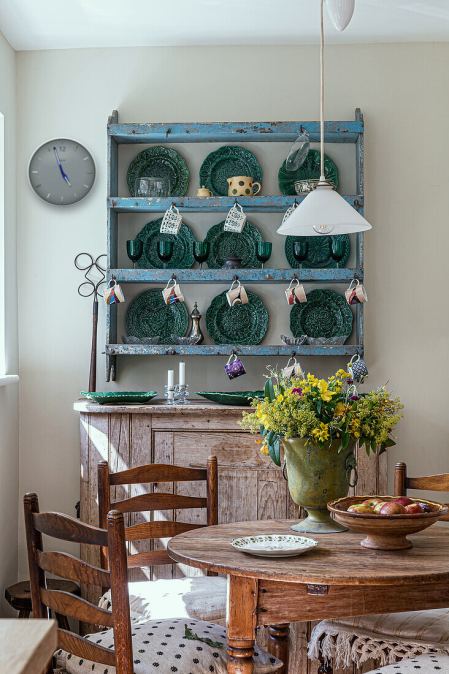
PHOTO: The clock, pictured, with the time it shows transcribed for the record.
4:57
